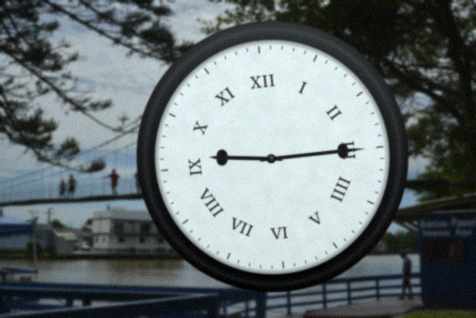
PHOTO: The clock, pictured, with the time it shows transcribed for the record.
9:15
